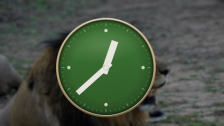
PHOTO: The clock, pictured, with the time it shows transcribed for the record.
12:38
